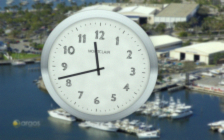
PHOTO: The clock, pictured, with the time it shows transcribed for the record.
11:42
